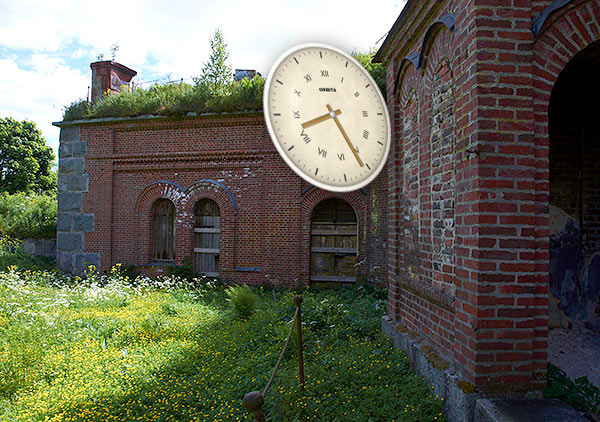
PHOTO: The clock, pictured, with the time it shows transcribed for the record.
8:26
